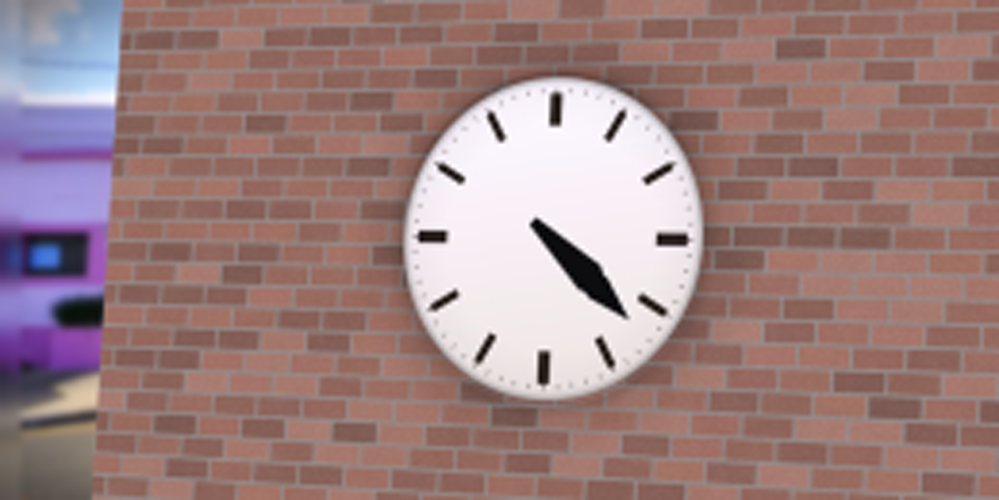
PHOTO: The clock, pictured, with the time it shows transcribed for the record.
4:22
